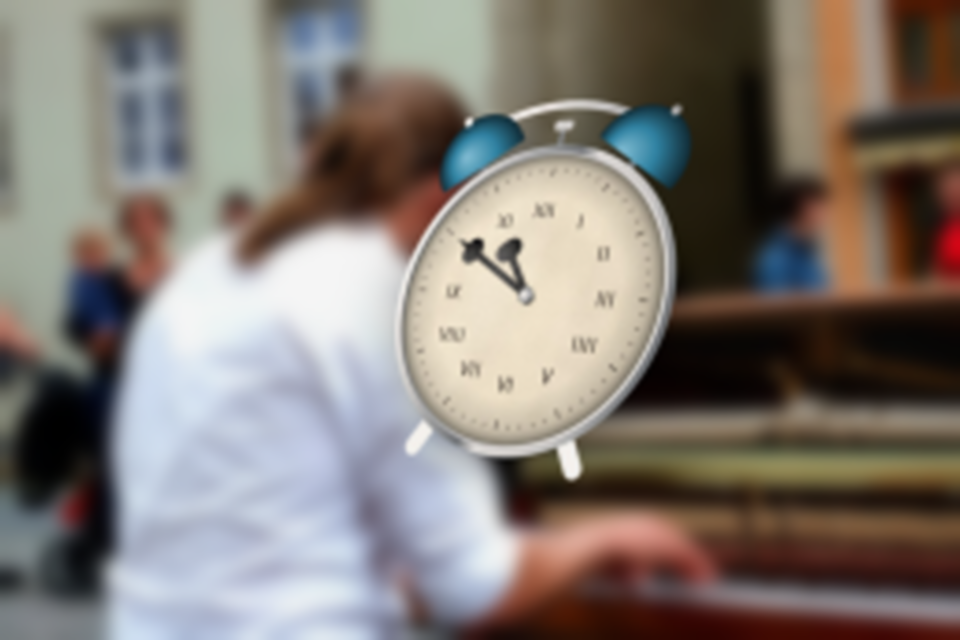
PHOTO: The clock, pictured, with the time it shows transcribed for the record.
10:50
